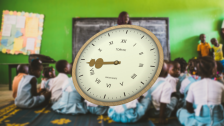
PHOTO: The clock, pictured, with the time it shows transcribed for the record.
8:44
